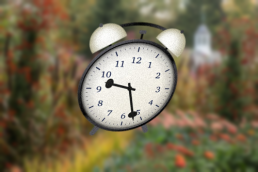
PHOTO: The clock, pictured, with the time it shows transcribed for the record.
9:27
